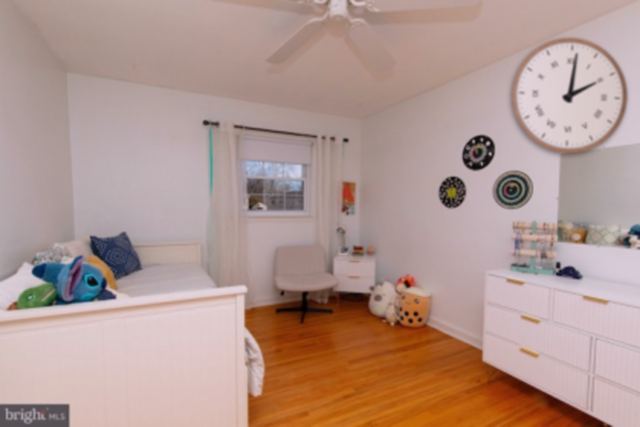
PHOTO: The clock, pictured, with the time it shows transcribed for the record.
2:01
